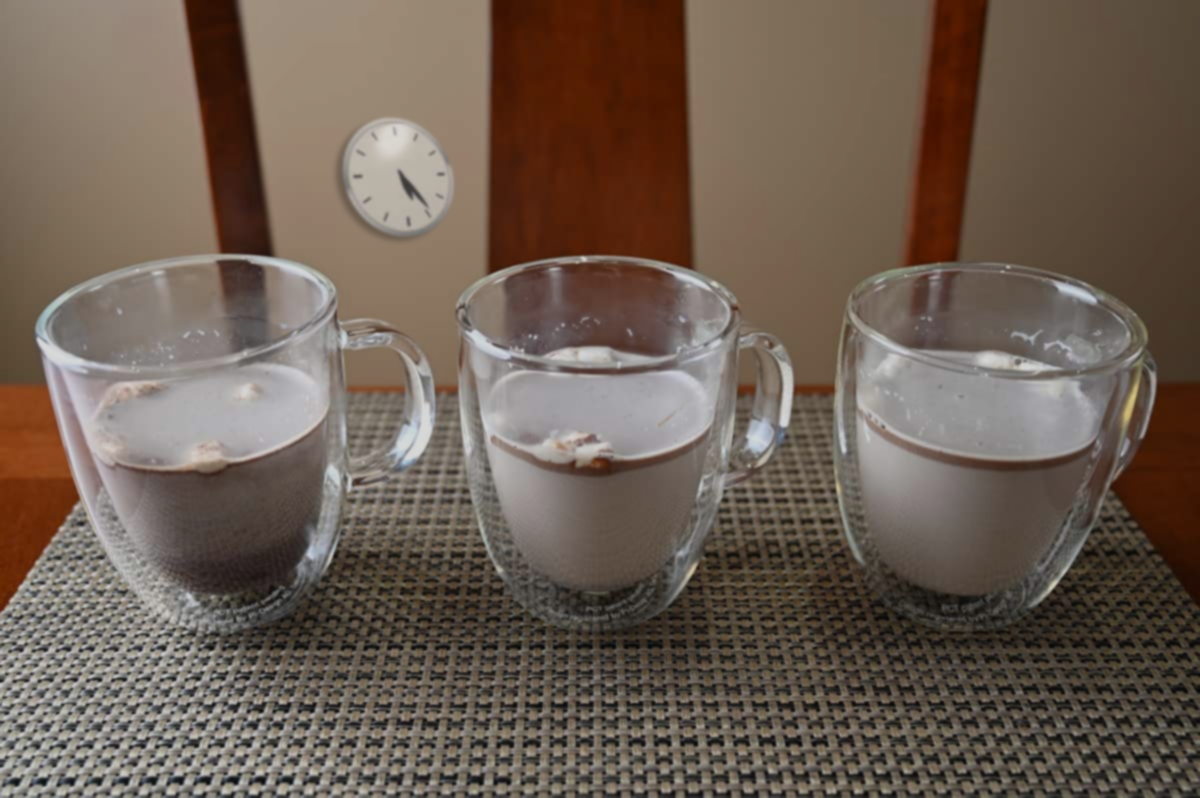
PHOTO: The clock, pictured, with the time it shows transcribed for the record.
5:24
